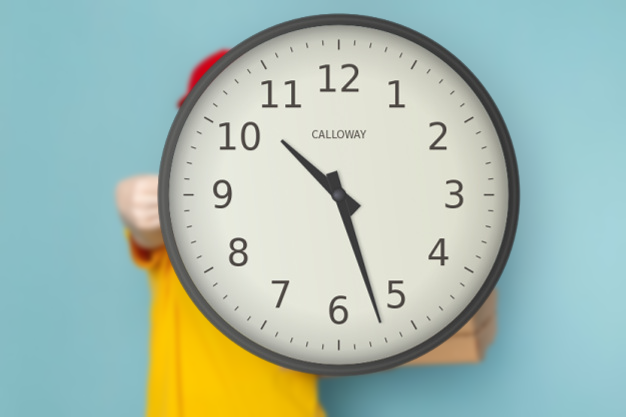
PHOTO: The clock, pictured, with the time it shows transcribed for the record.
10:27
